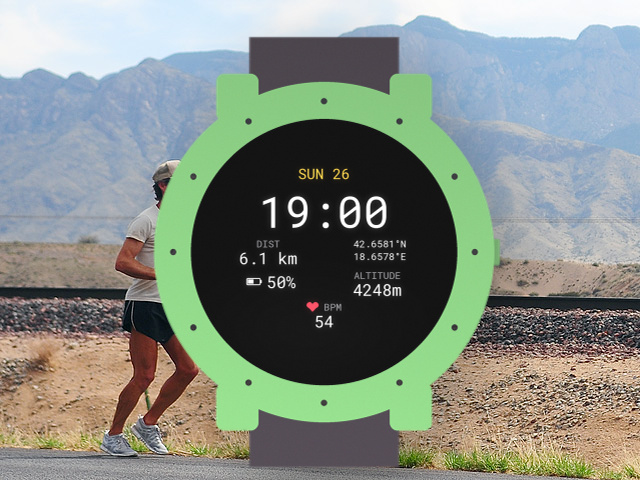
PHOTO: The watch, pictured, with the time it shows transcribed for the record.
19:00
